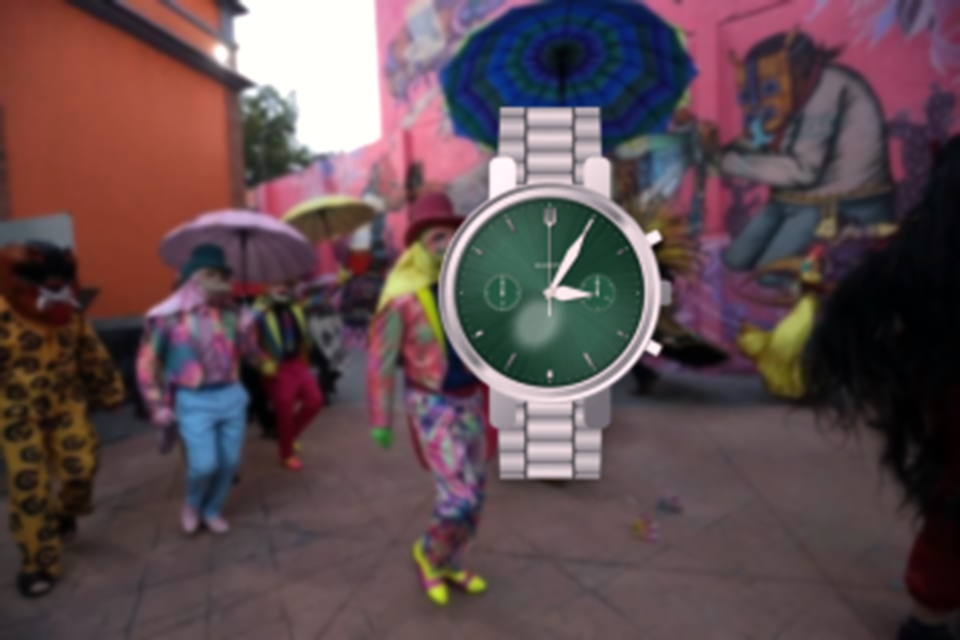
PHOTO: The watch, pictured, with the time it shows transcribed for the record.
3:05
